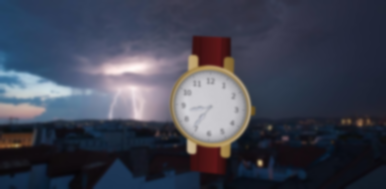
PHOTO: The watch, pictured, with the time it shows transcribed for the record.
8:36
